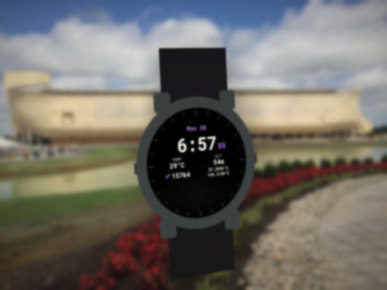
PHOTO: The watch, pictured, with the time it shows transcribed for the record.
6:57
